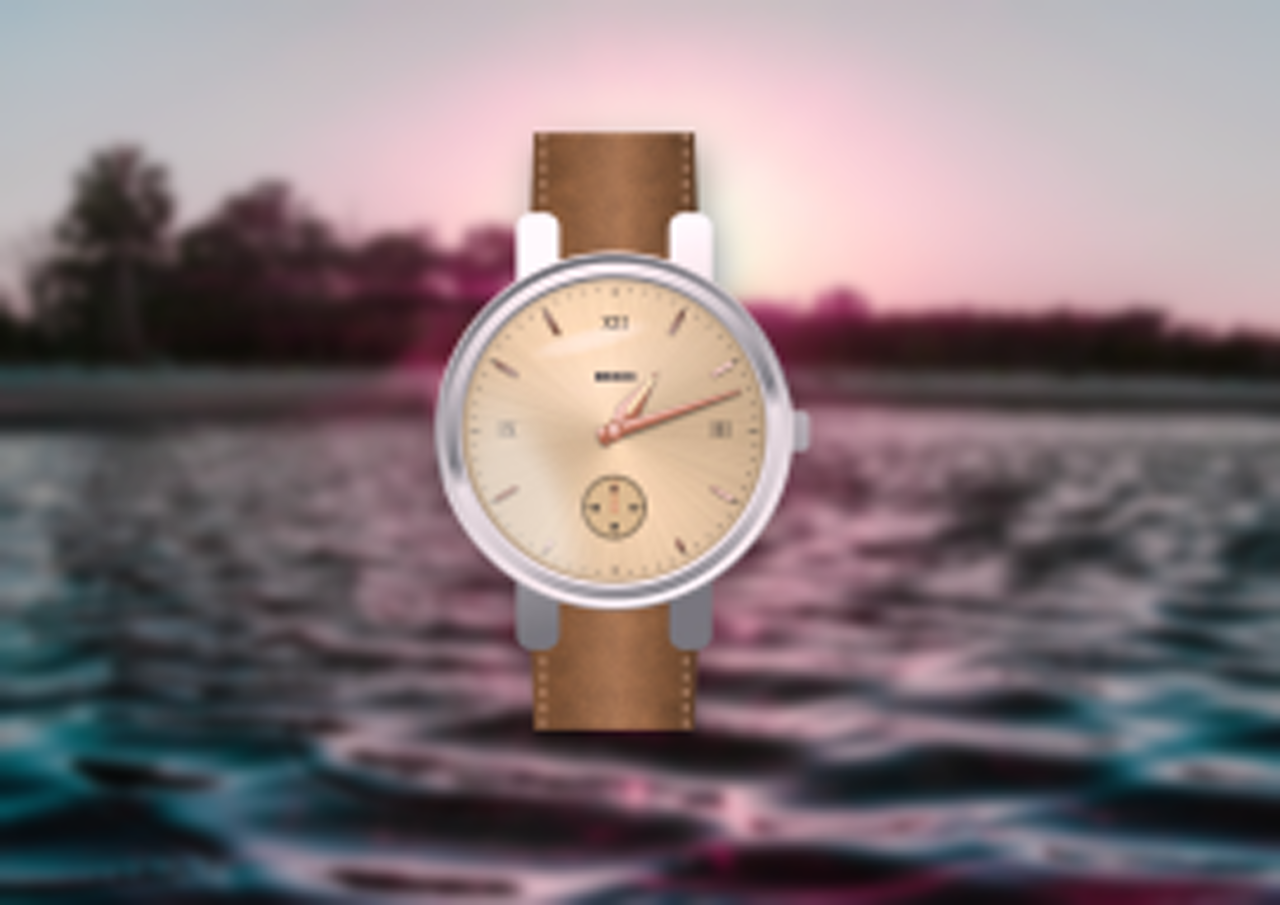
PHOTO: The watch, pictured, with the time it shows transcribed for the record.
1:12
